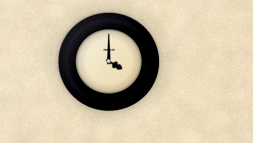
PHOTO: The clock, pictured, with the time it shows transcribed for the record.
4:00
